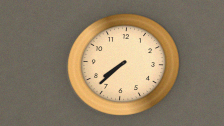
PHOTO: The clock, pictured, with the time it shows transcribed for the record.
7:37
